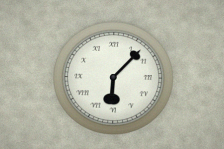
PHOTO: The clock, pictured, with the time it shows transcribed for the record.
6:07
